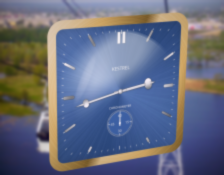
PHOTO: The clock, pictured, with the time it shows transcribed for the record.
2:43
